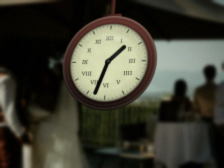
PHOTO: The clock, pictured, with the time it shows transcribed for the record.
1:33
